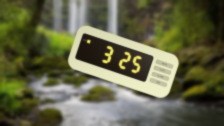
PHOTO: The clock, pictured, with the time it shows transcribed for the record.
3:25
